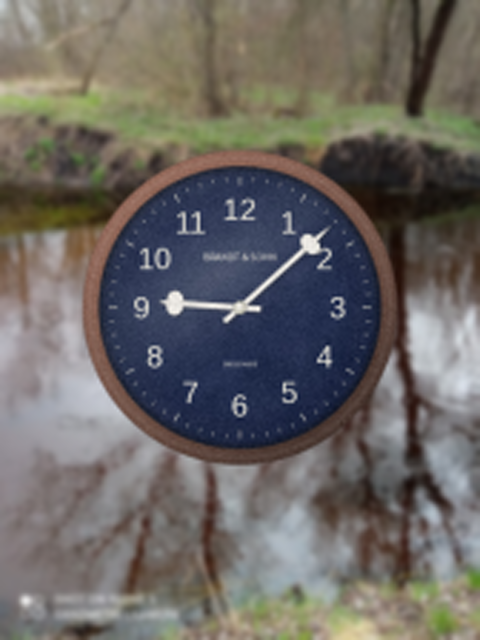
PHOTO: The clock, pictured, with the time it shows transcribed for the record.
9:08
